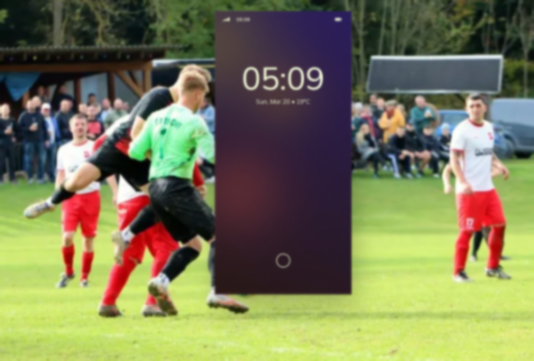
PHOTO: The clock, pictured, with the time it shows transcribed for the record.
5:09
